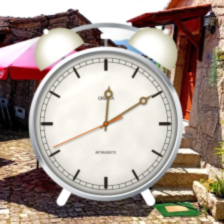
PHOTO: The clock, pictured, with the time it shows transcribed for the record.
12:09:41
